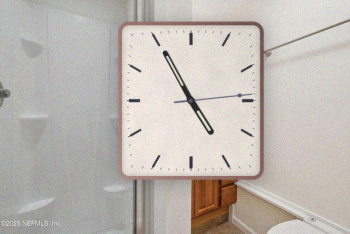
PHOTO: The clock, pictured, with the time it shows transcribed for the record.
4:55:14
